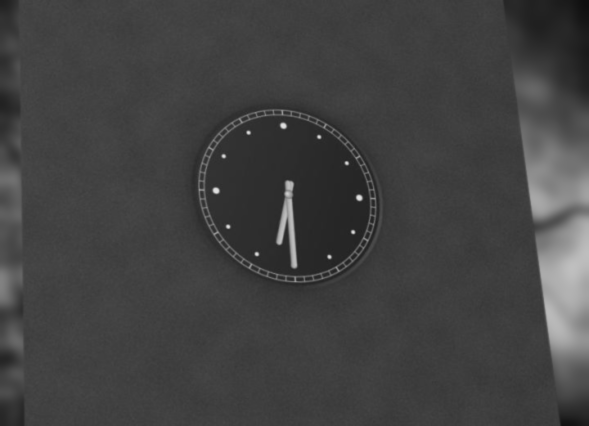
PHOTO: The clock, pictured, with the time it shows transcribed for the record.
6:30
